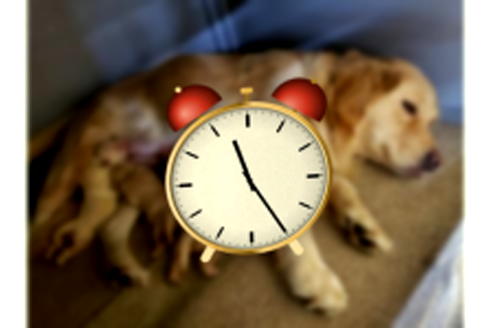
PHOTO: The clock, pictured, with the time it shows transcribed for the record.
11:25
